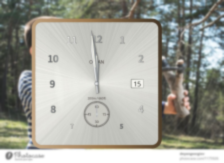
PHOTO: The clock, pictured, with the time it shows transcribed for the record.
11:59
